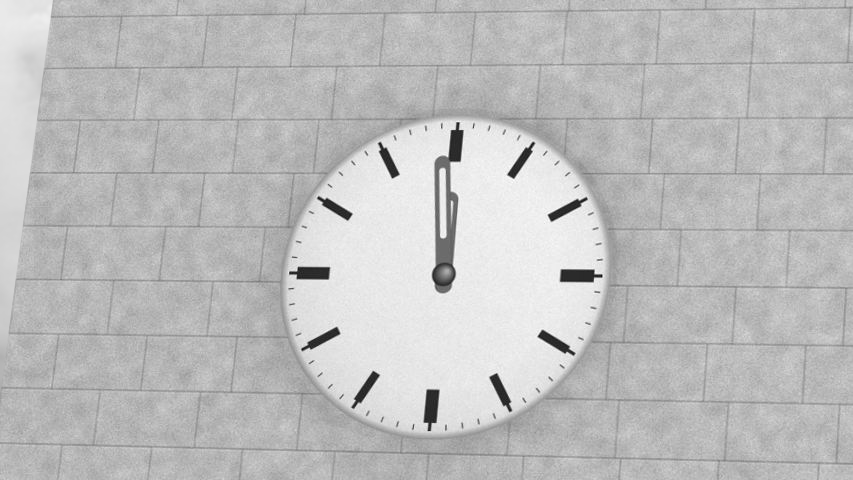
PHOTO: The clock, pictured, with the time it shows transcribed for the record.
11:59
